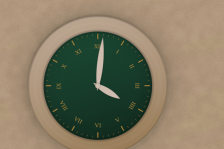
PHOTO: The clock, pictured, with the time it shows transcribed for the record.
4:01
